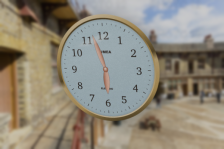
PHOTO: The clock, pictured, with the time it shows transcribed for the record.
5:57
